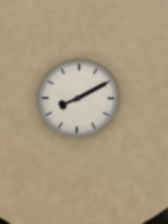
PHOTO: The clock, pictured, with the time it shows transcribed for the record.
8:10
